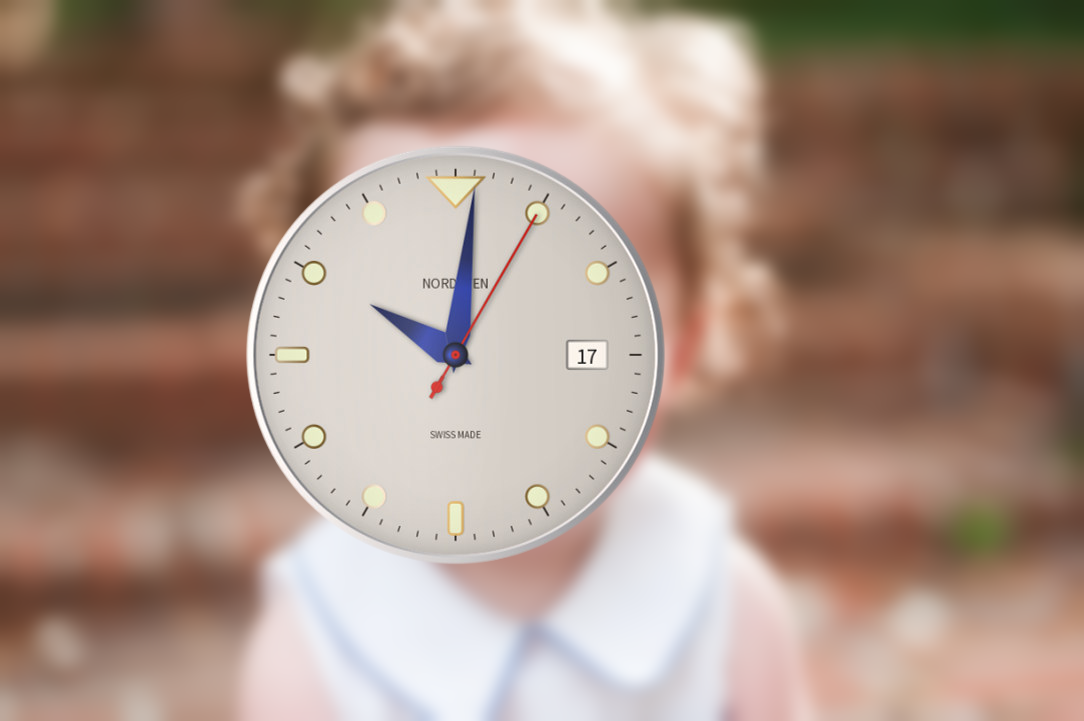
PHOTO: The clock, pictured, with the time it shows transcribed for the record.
10:01:05
